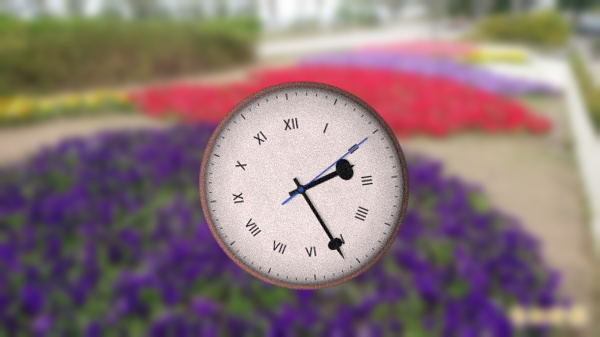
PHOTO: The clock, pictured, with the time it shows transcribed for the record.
2:26:10
